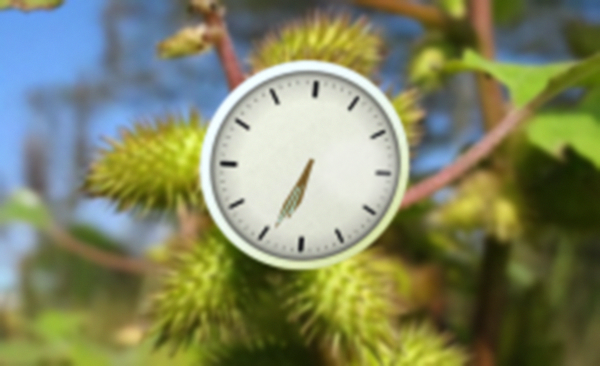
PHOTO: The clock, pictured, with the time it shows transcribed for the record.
6:34
